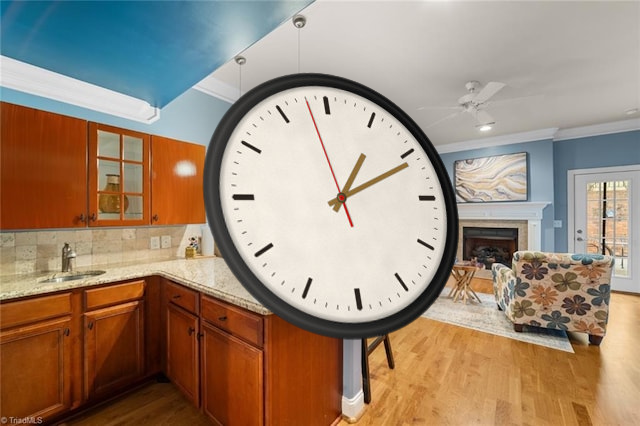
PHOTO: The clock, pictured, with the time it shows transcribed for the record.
1:10:58
